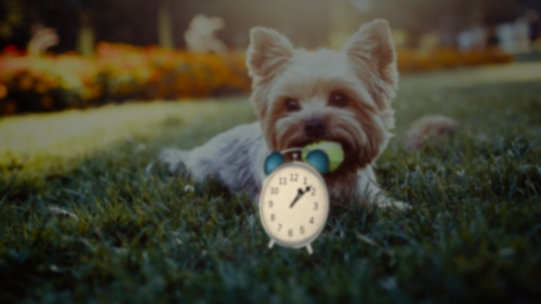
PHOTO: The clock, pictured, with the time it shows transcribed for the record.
1:08
